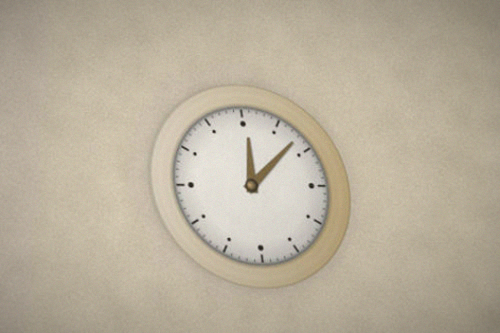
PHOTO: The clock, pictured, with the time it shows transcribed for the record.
12:08
